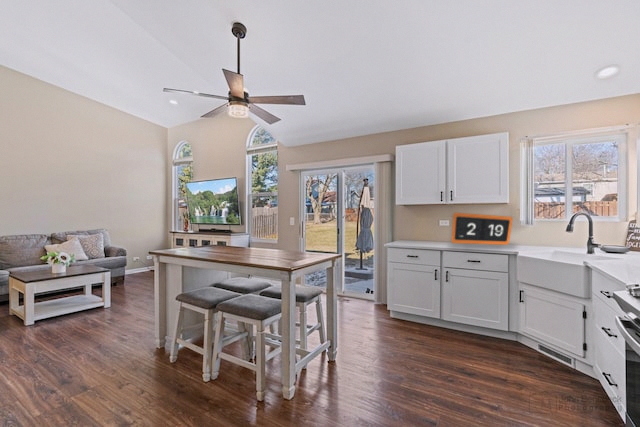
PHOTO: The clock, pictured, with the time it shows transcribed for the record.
2:19
